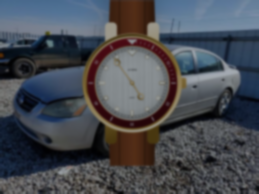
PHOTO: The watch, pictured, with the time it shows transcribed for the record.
4:54
